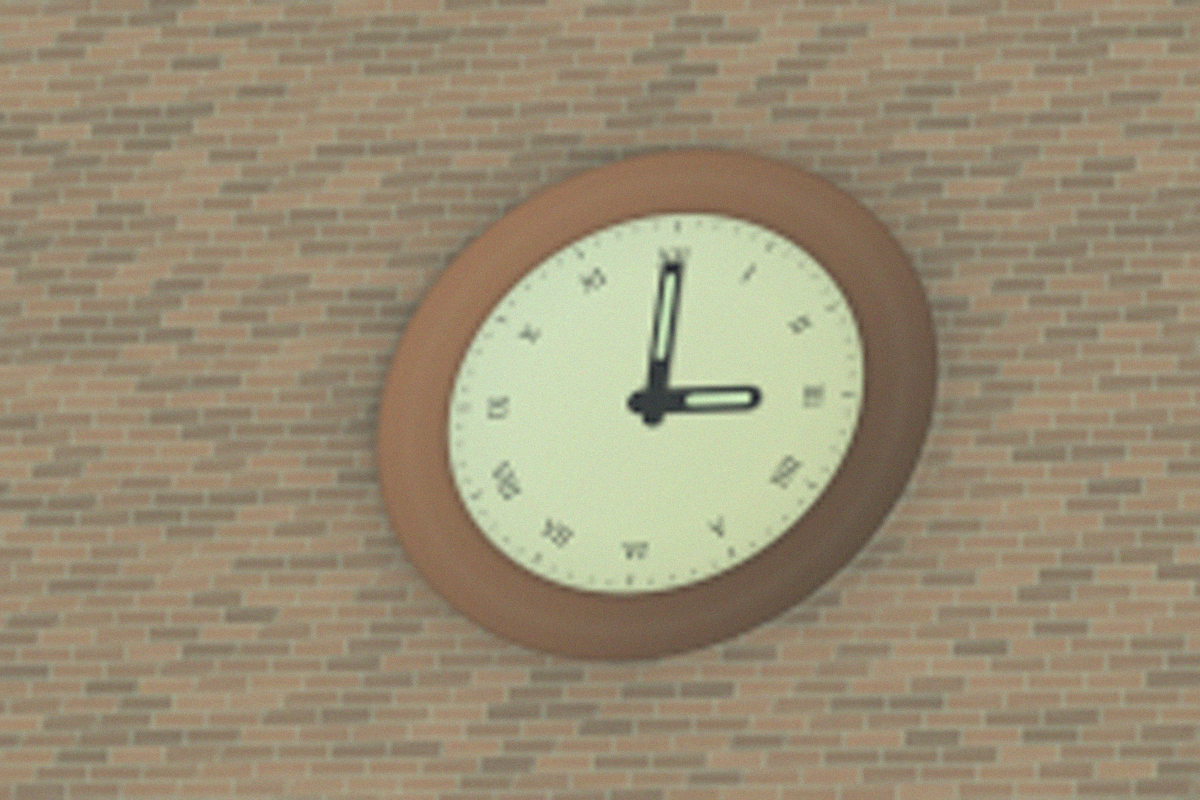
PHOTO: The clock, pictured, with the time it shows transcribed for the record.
3:00
